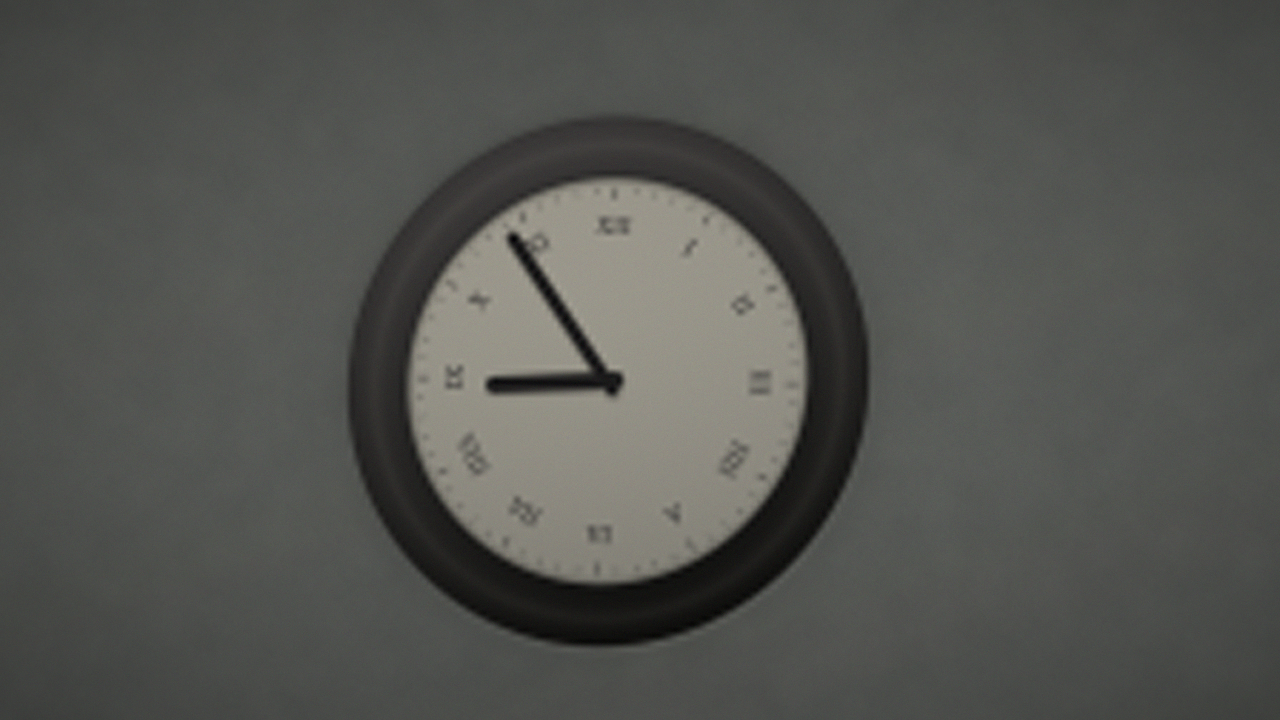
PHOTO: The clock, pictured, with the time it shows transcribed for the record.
8:54
